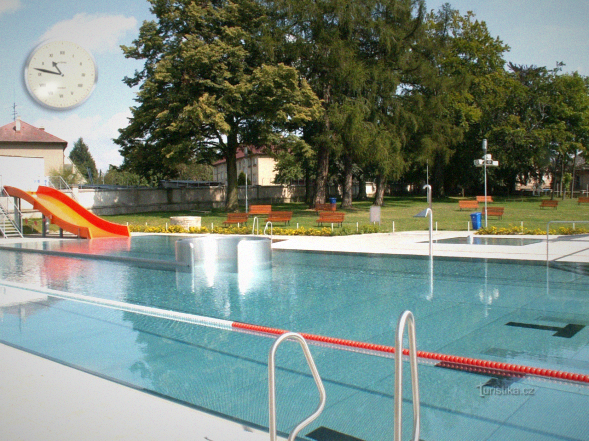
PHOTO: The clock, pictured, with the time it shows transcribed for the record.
10:47
